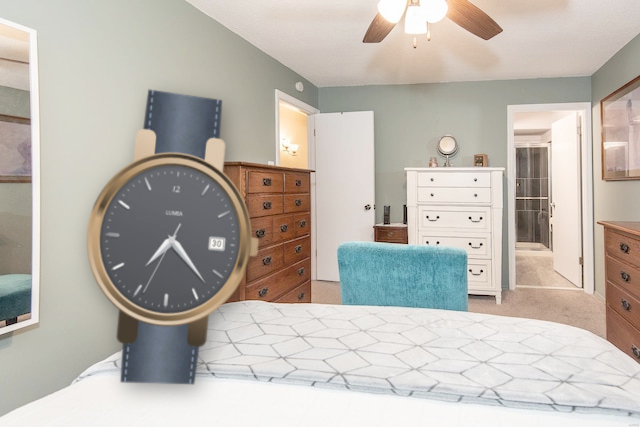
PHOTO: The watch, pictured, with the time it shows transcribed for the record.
7:22:34
